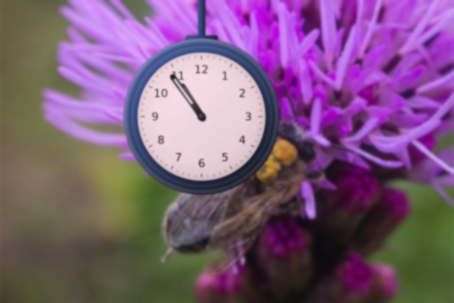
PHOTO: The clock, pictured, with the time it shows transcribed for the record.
10:54
